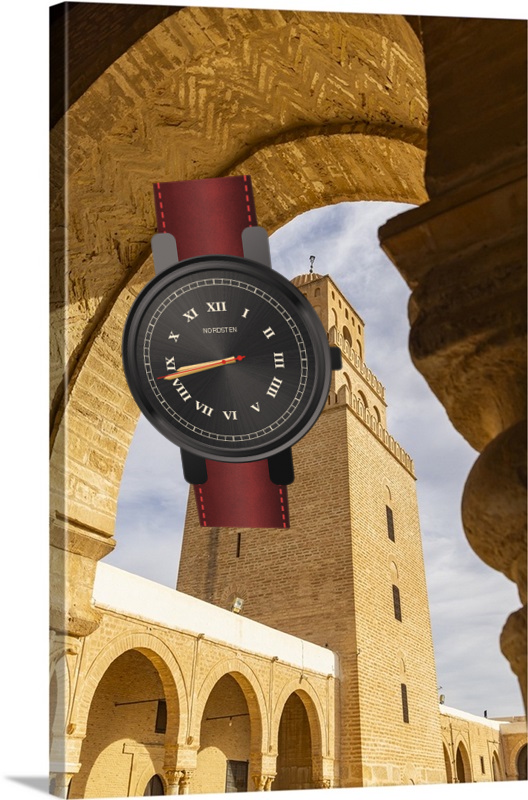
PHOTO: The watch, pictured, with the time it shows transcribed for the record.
8:42:43
